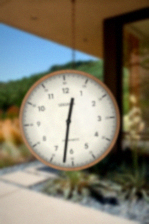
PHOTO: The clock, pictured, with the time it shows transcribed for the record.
12:32
